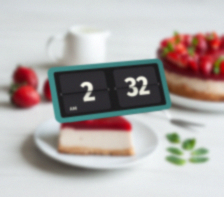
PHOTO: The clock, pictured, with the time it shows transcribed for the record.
2:32
